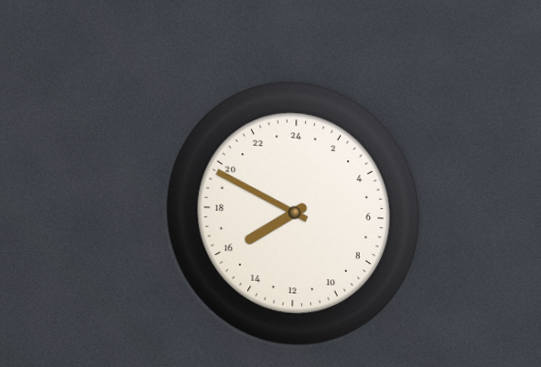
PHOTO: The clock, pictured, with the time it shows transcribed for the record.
15:49
